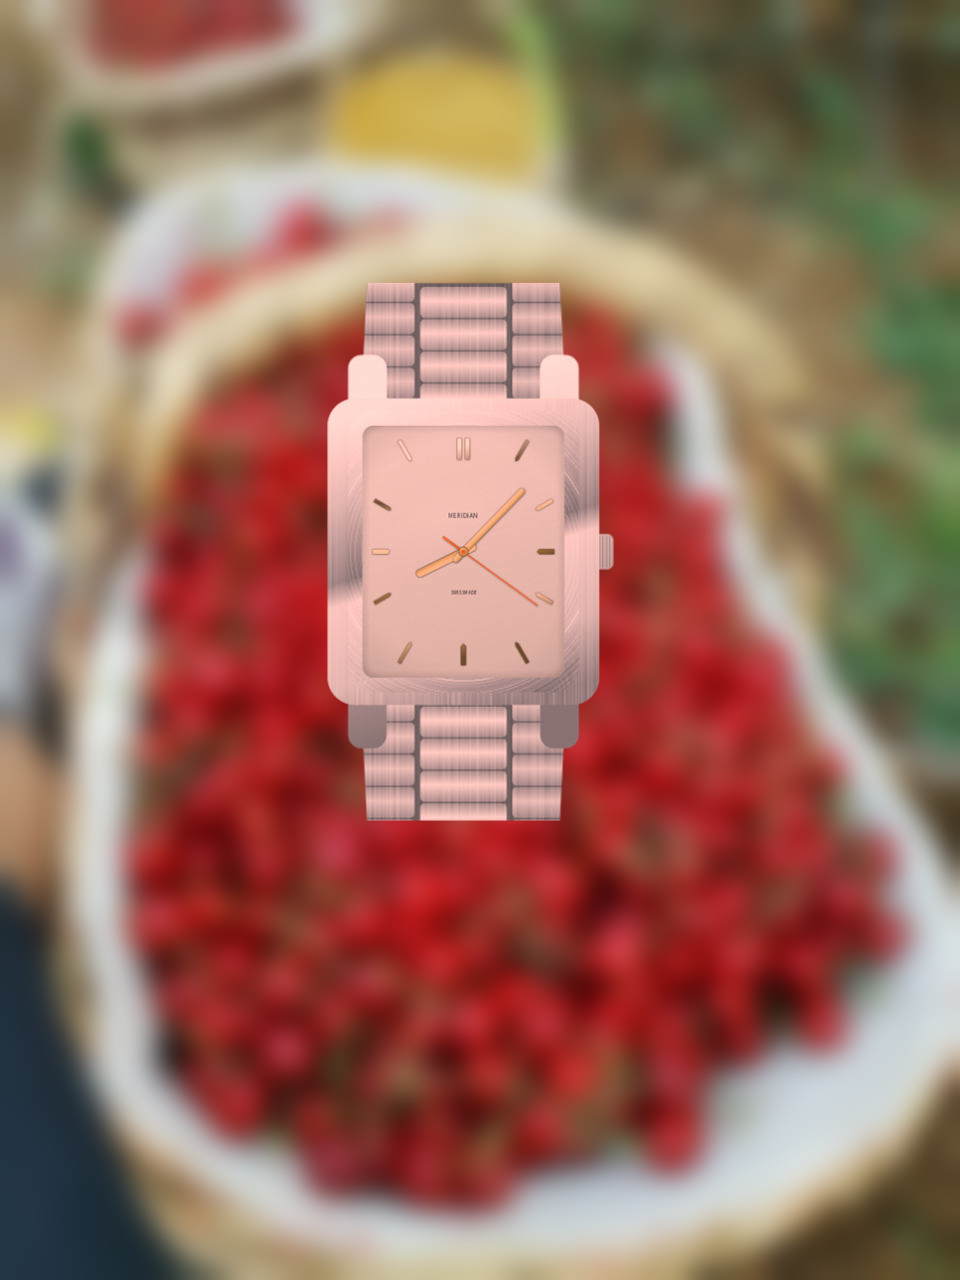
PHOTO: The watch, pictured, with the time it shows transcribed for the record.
8:07:21
